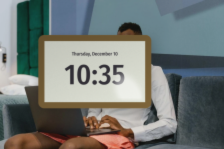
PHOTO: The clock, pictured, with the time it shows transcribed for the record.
10:35
